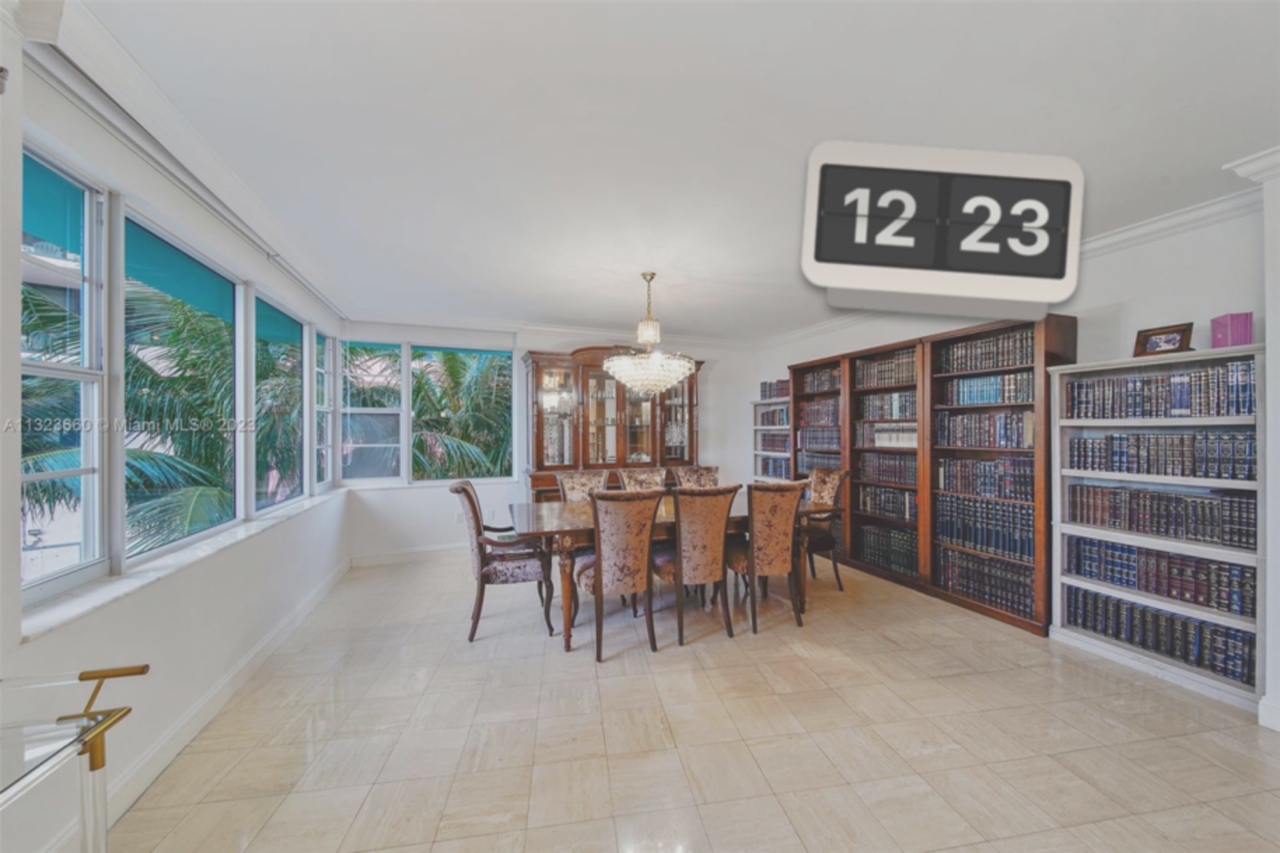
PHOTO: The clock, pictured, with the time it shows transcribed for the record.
12:23
